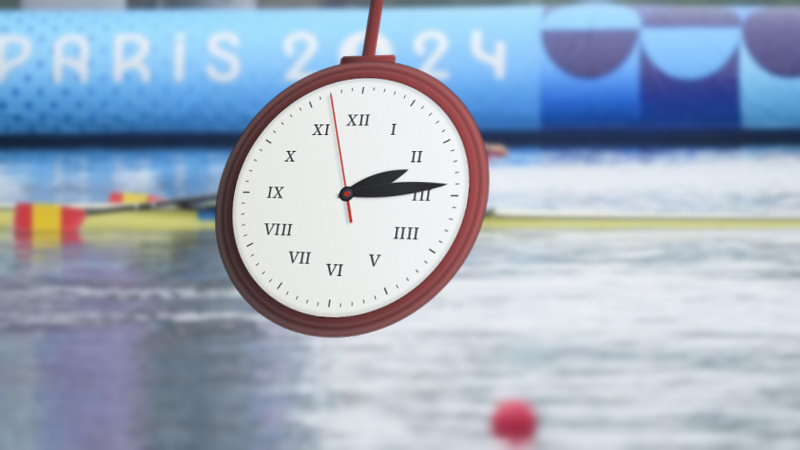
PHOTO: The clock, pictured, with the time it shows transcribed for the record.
2:13:57
